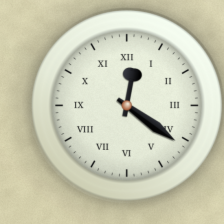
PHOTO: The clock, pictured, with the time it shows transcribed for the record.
12:21
